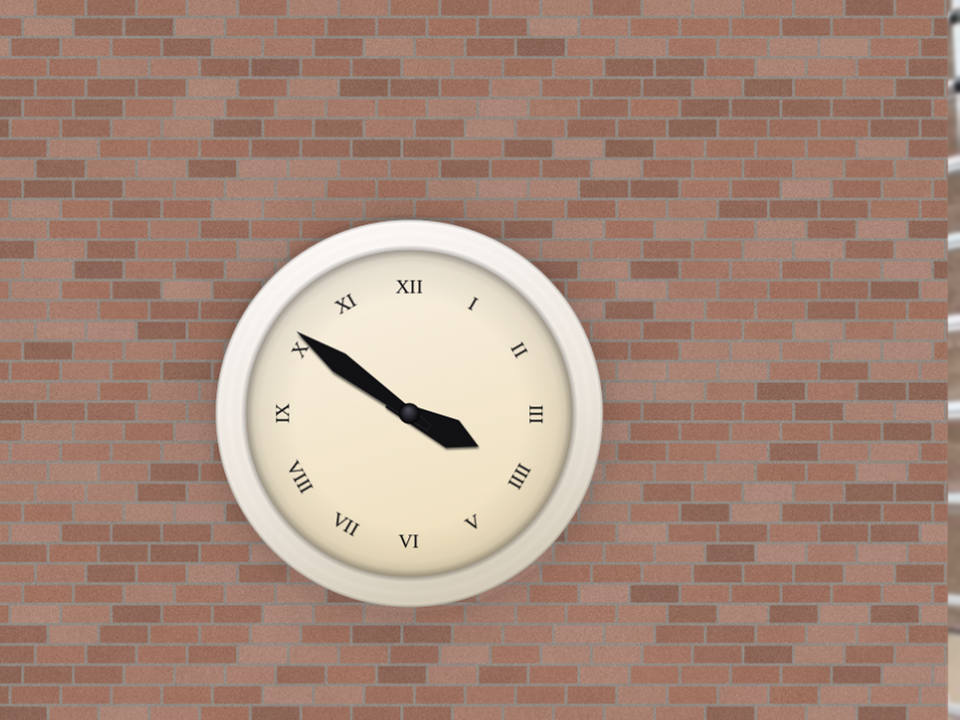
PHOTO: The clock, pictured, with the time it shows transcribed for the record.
3:51
